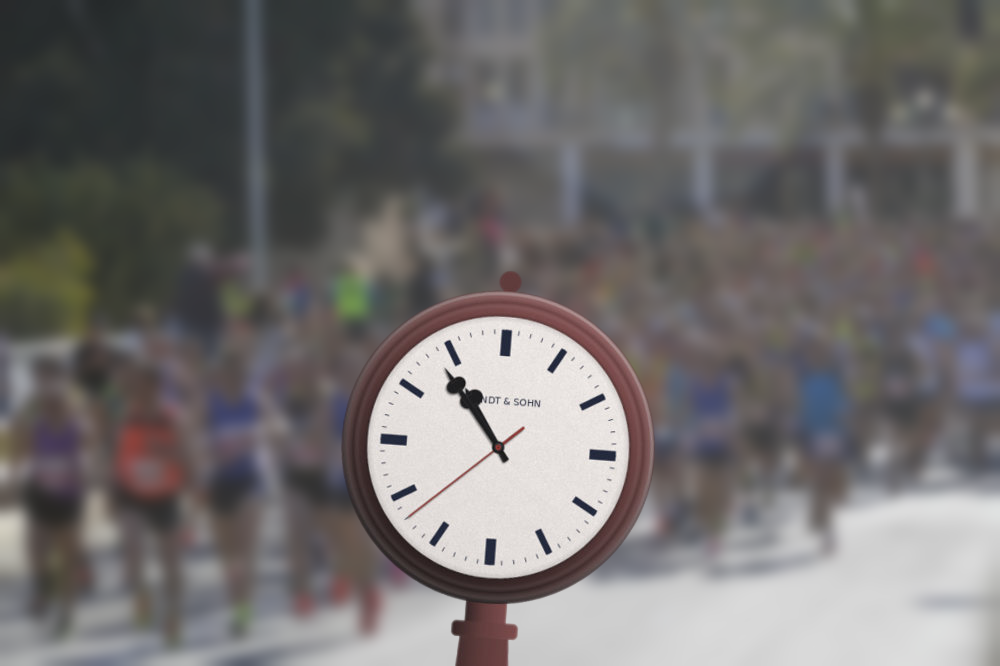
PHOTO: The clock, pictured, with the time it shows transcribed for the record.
10:53:38
